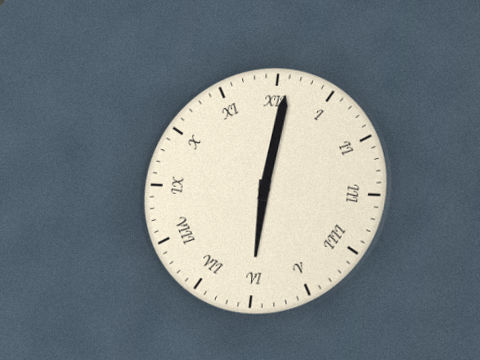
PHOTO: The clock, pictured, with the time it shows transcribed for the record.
6:01
